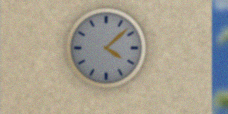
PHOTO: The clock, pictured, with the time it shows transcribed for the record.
4:08
